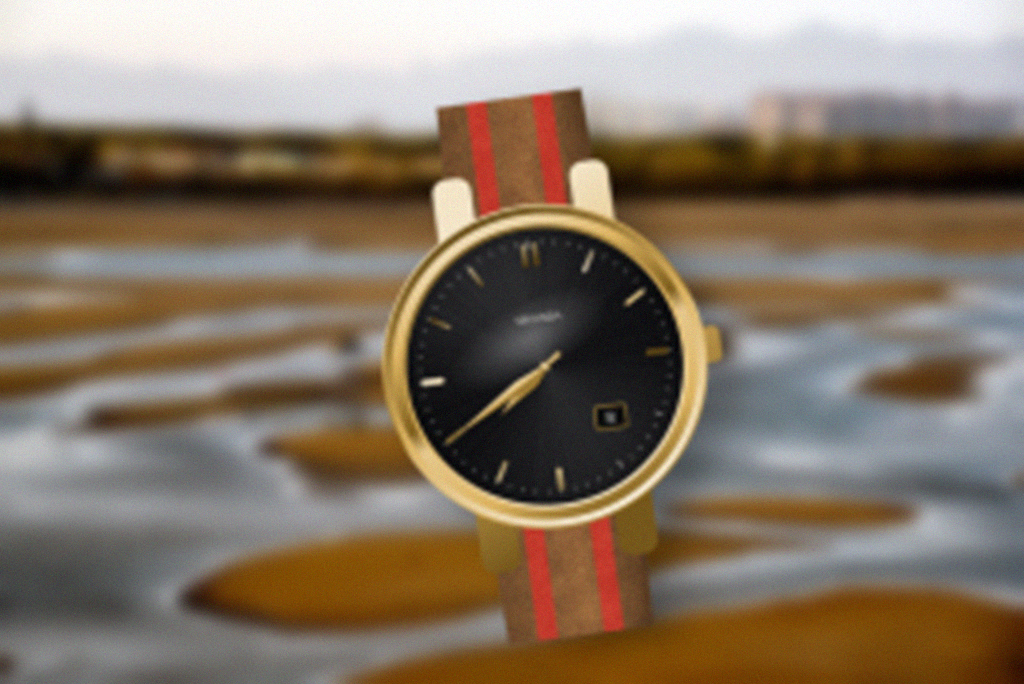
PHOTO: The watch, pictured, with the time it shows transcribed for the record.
7:40
